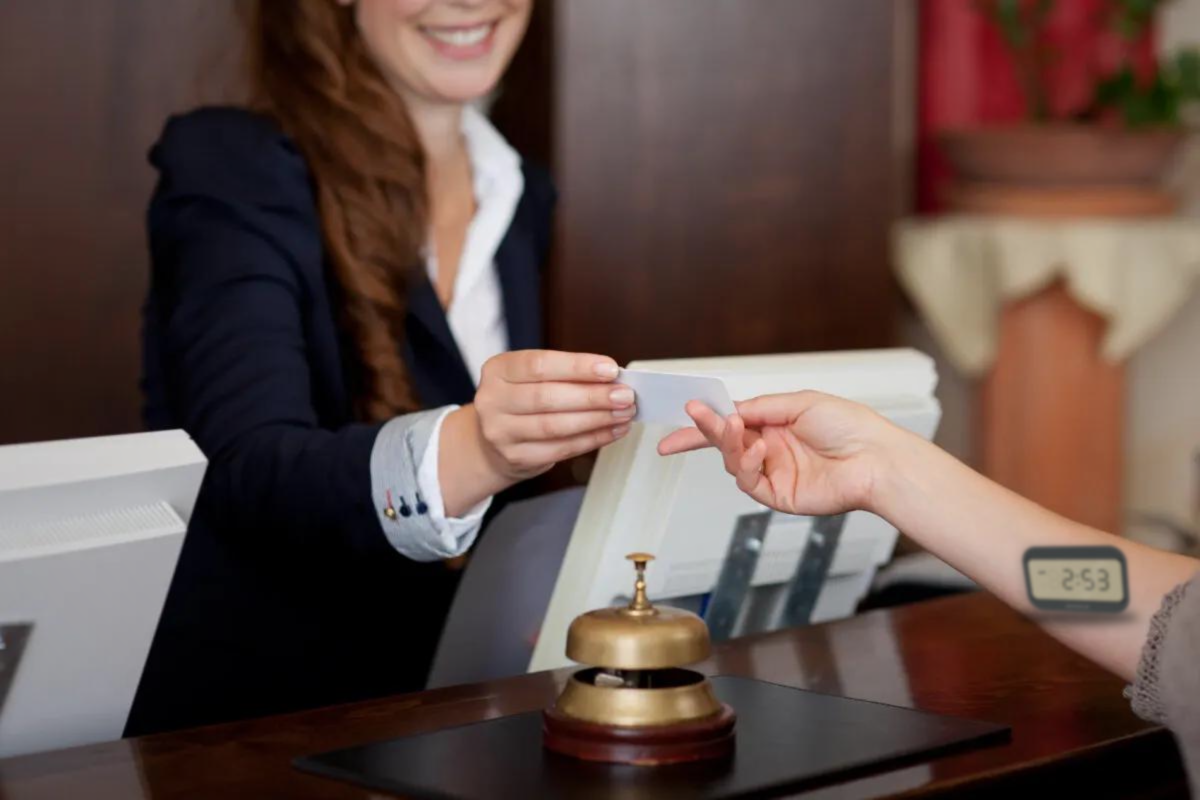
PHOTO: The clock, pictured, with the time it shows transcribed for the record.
2:53
